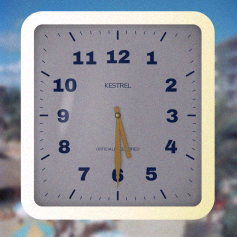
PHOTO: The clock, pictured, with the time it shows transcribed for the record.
5:30
